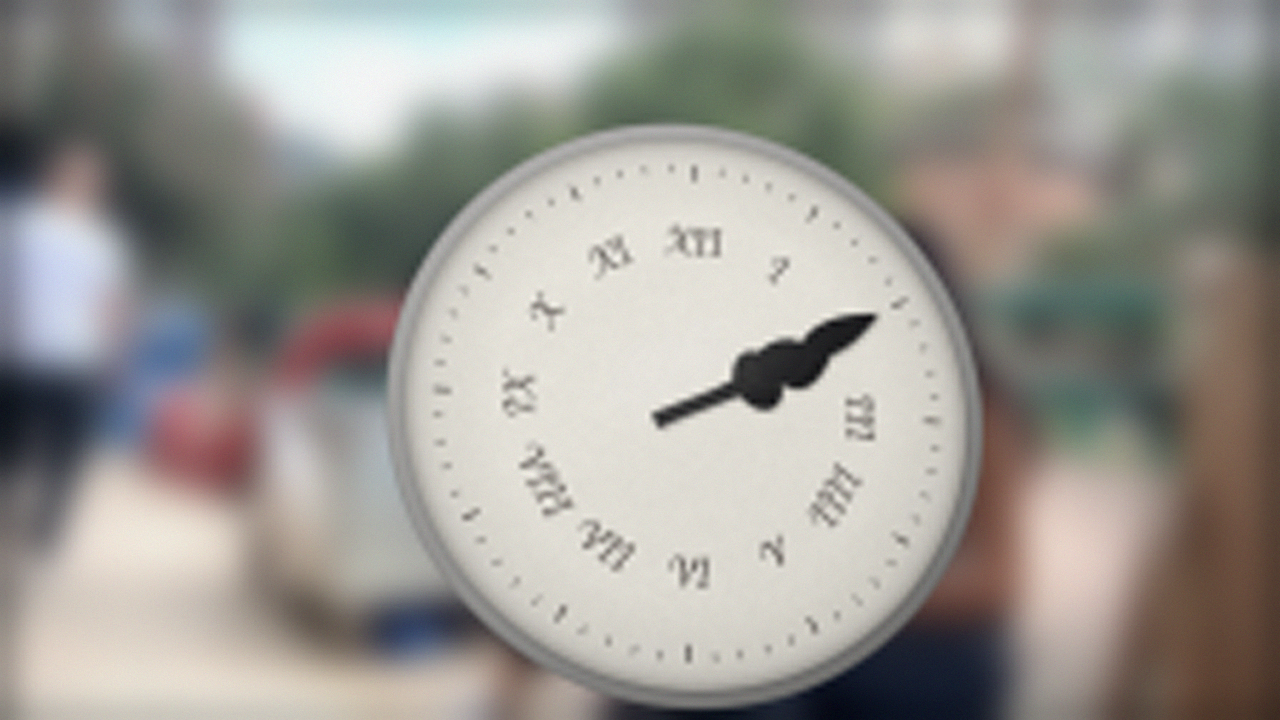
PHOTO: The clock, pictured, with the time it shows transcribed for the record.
2:10
